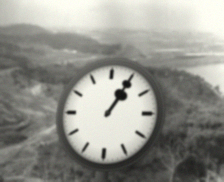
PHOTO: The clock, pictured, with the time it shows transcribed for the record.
1:05
